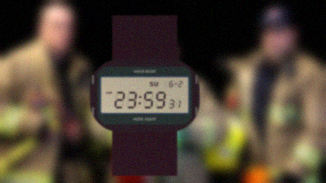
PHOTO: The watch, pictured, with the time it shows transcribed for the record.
23:59
